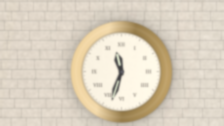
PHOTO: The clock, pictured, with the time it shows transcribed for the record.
11:33
